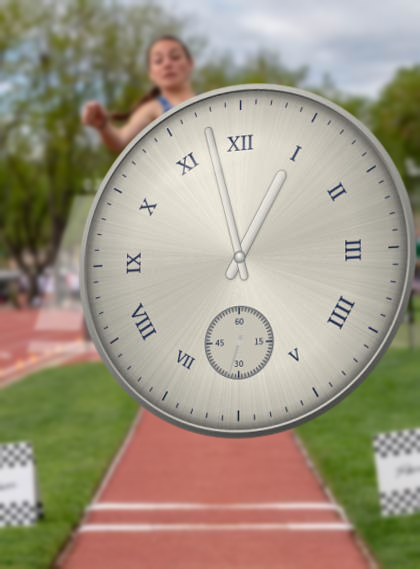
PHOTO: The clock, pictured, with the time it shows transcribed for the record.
12:57:33
